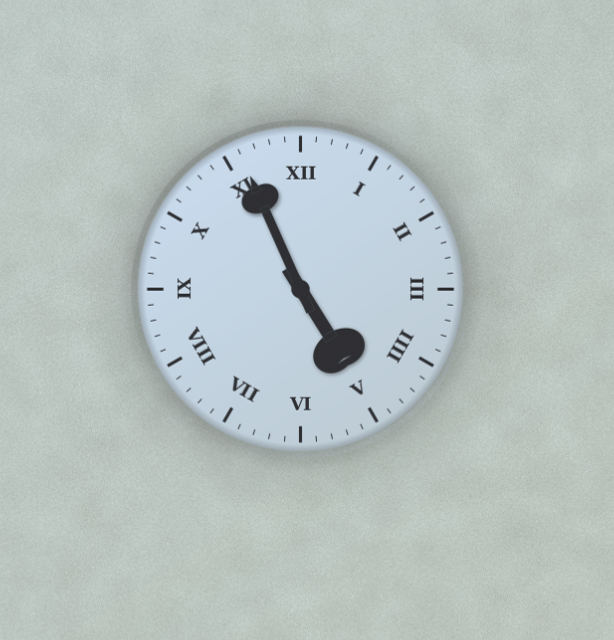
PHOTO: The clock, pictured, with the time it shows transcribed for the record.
4:56
